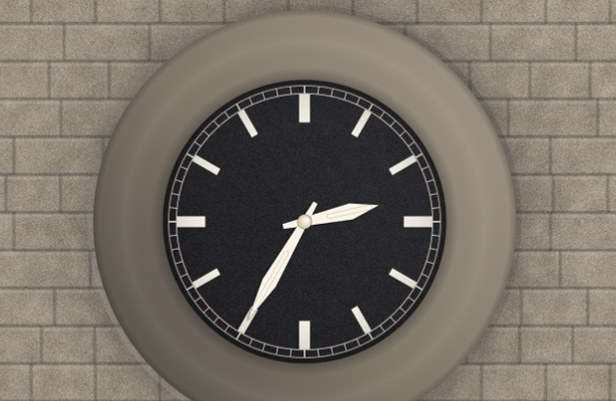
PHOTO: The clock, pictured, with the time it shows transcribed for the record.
2:35
